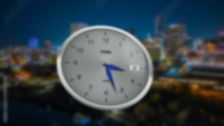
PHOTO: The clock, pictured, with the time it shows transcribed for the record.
3:27
